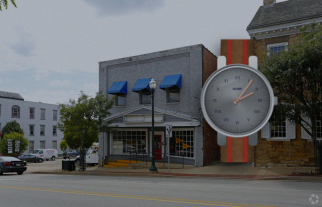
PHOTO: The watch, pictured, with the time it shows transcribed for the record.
2:06
